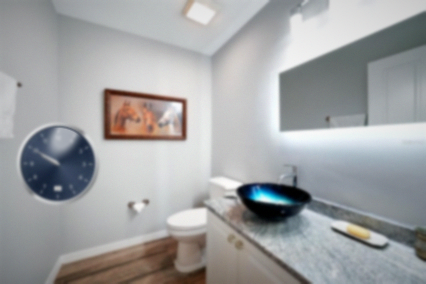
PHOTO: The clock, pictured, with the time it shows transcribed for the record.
9:50
